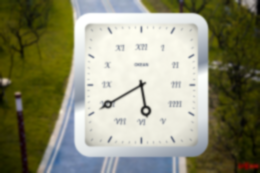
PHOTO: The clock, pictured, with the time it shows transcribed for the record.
5:40
